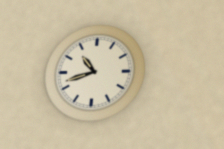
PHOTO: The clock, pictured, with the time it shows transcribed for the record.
10:42
